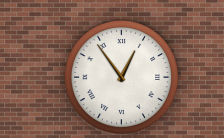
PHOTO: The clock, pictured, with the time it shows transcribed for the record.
12:54
